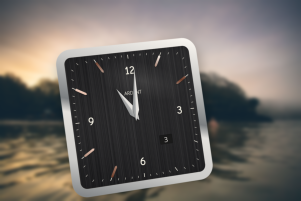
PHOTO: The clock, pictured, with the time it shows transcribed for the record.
11:01
